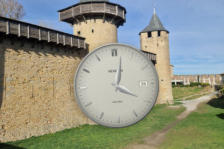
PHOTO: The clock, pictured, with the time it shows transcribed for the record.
4:02
